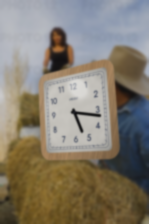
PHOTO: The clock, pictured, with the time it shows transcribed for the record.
5:17
